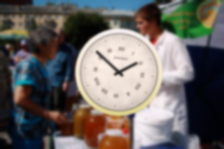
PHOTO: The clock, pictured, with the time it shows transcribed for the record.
1:51
